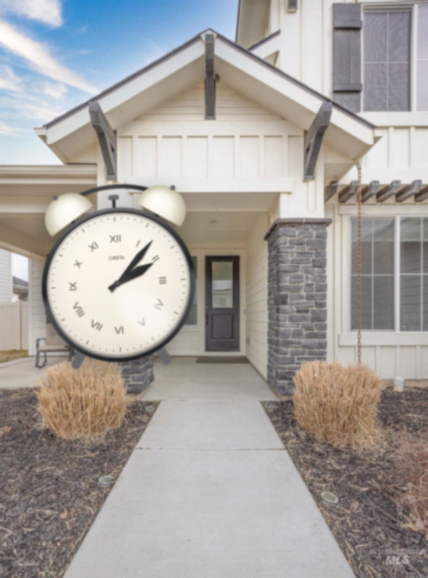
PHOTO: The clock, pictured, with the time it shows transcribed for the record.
2:07
